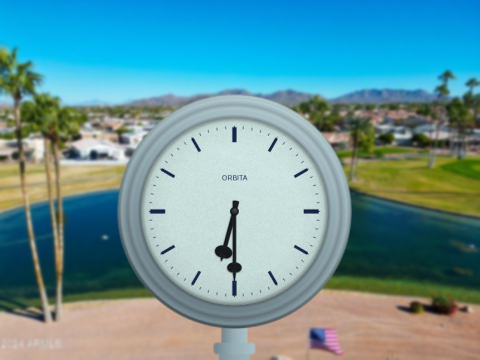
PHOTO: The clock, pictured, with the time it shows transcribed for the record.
6:30
